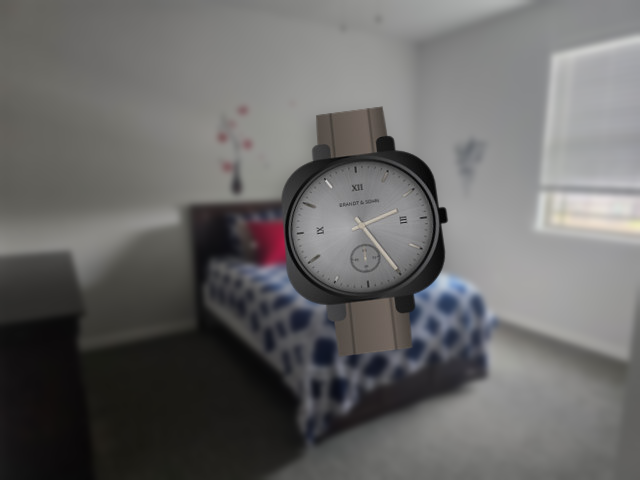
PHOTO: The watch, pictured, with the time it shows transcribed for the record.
2:25
